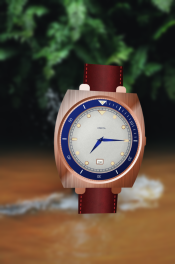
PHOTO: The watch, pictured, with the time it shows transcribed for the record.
7:15
